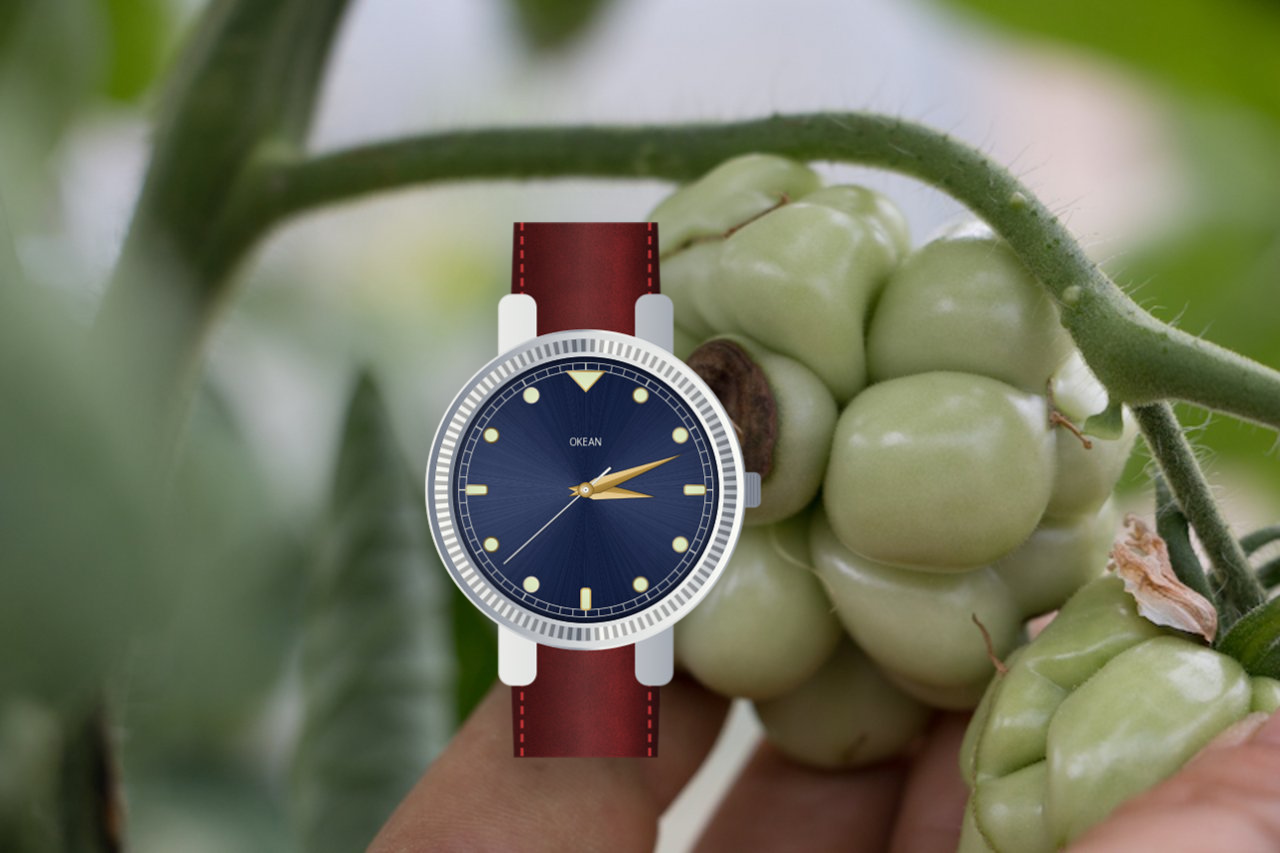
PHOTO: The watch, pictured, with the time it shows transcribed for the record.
3:11:38
